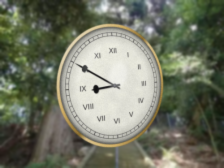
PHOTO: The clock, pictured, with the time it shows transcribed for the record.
8:50
